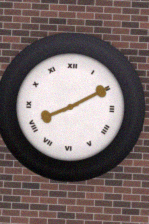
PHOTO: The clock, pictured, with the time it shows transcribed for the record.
8:10
